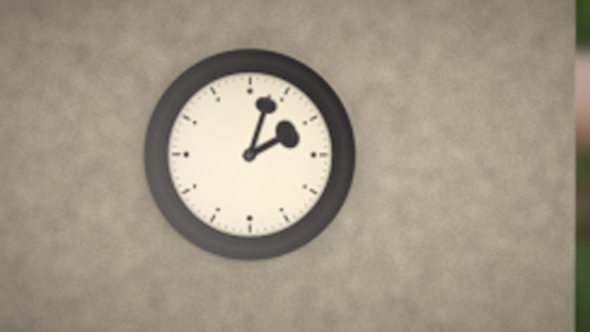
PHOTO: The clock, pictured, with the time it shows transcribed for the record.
2:03
